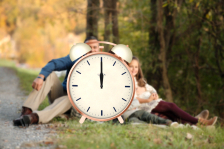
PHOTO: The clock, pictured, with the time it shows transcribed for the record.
12:00
